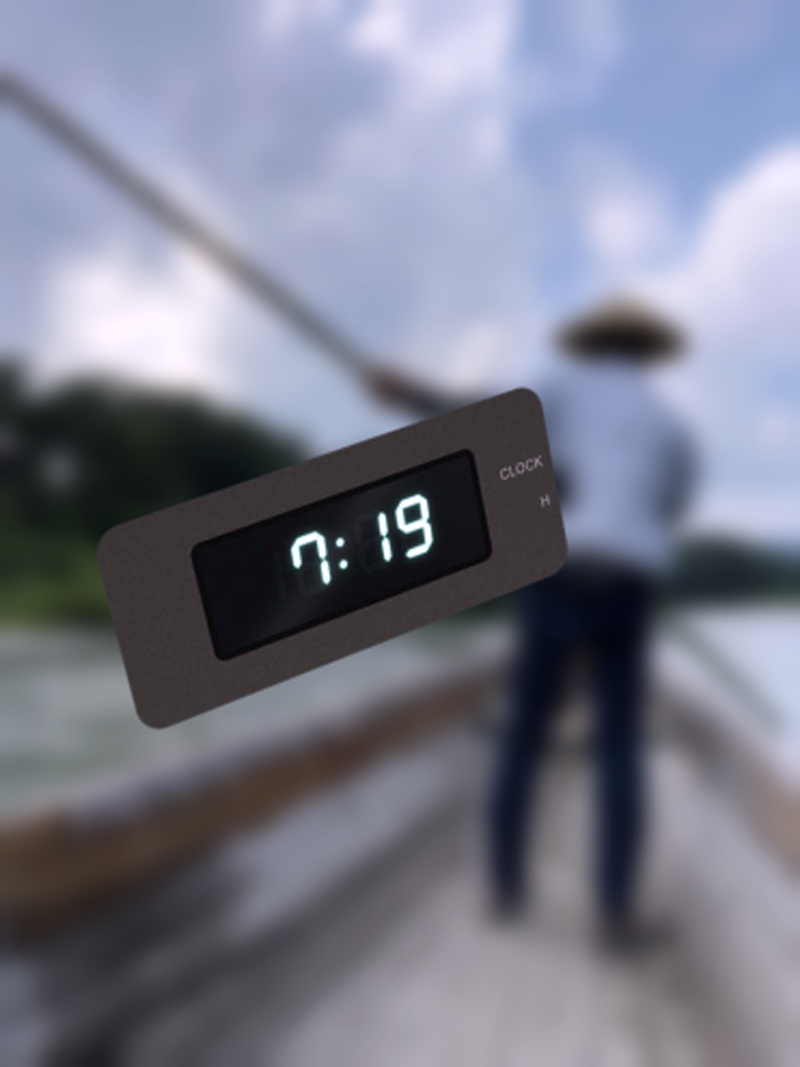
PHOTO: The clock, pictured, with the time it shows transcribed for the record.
7:19
